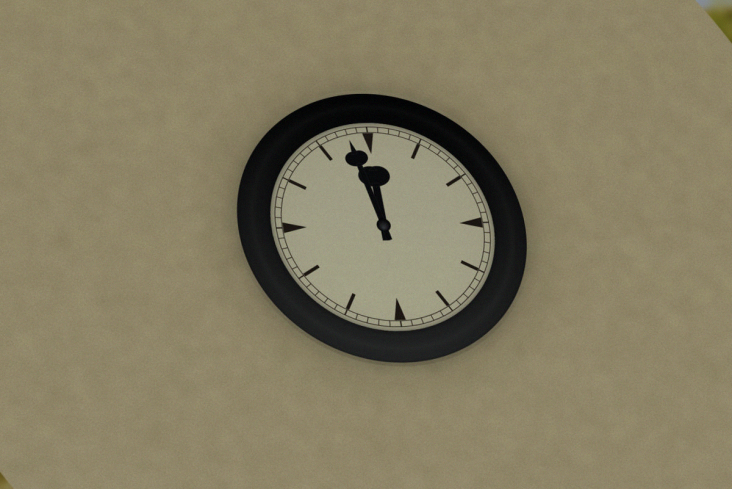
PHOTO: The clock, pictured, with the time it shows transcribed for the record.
11:58
